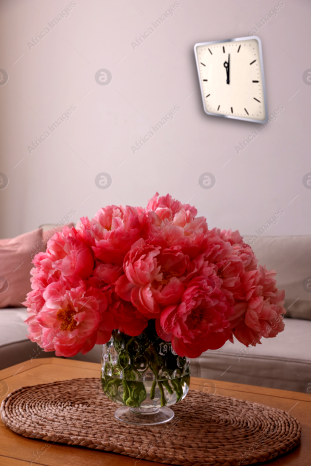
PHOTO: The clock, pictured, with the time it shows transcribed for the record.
12:02
